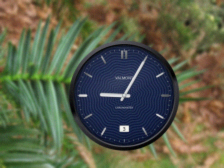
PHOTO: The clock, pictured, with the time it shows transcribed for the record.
9:05
